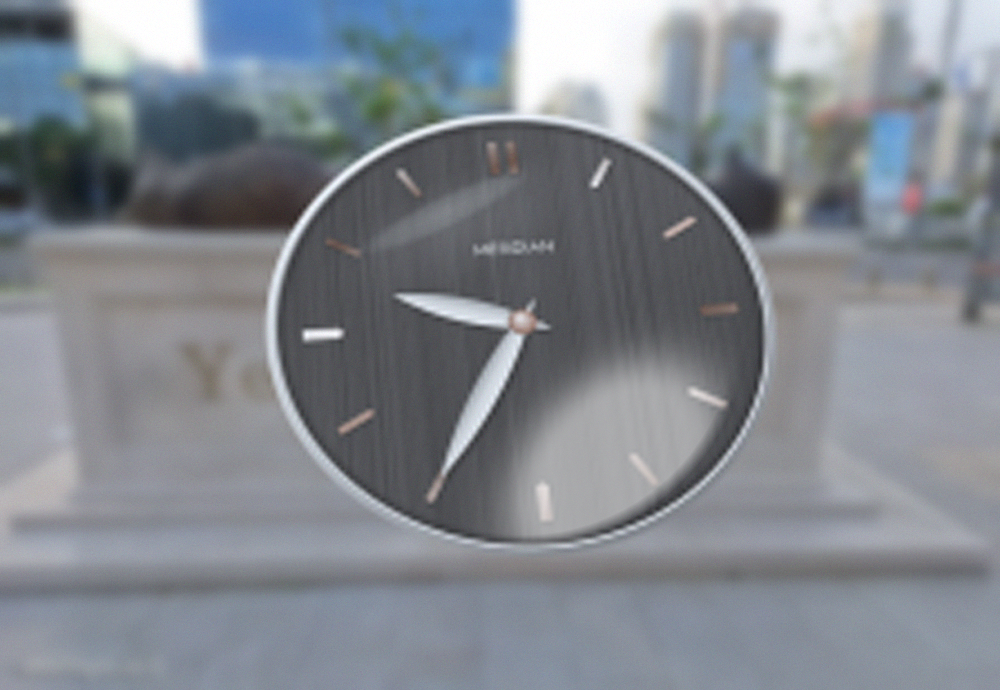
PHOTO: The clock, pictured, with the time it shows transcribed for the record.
9:35
